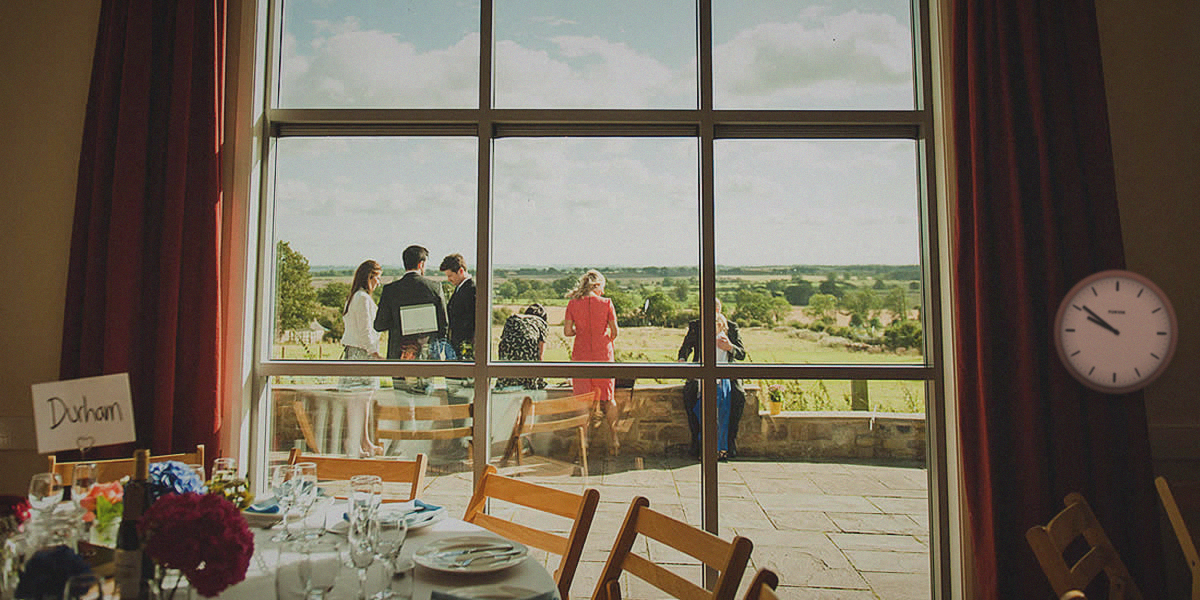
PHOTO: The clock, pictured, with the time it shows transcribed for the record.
9:51
